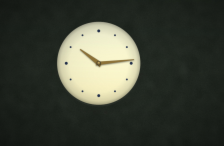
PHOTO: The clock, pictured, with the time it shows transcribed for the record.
10:14
